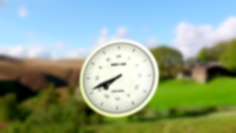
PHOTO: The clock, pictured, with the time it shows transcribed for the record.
7:41
